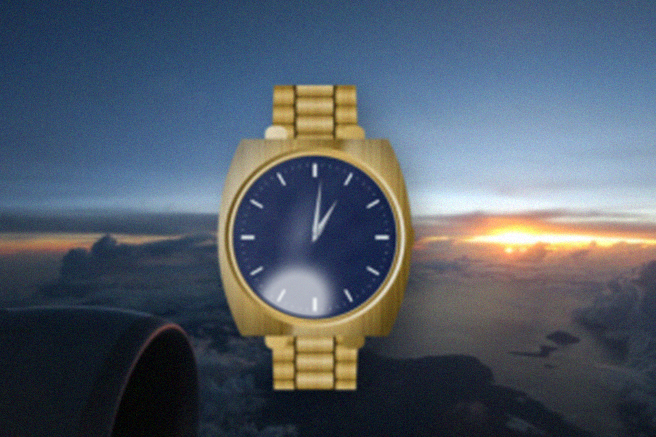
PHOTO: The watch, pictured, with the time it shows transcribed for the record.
1:01
